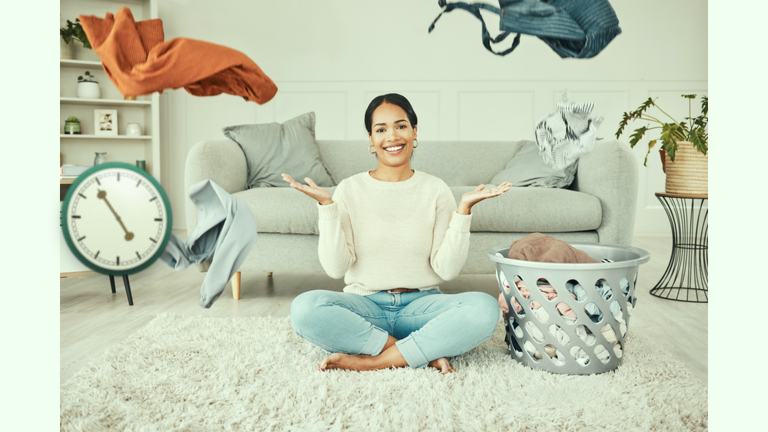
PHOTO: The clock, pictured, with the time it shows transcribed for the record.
4:54
